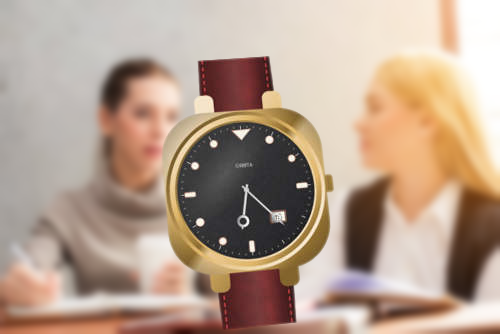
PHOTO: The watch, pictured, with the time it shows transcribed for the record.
6:23
